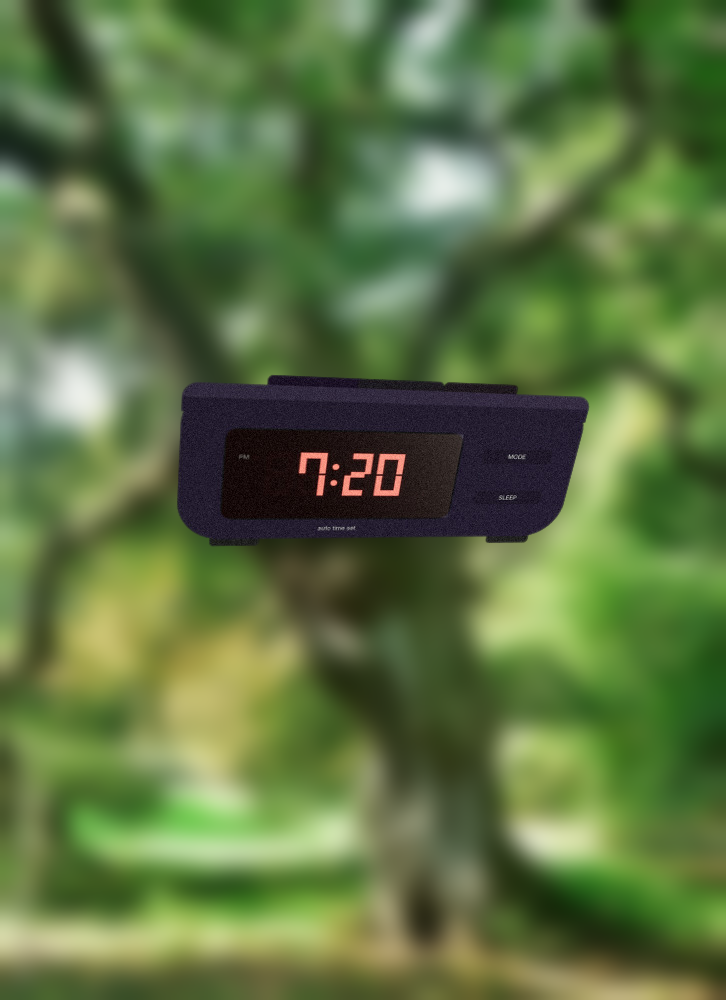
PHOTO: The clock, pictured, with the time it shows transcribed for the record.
7:20
